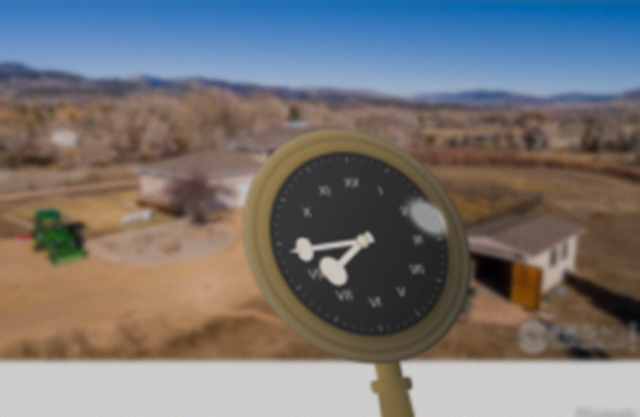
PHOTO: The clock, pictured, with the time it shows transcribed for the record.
7:44
